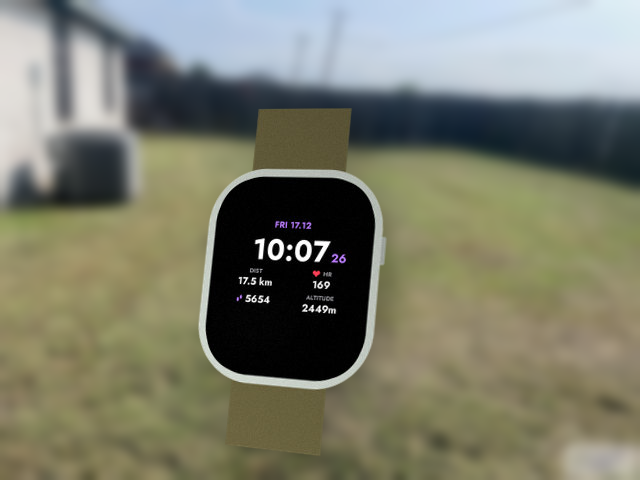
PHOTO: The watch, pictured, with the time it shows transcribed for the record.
10:07:26
